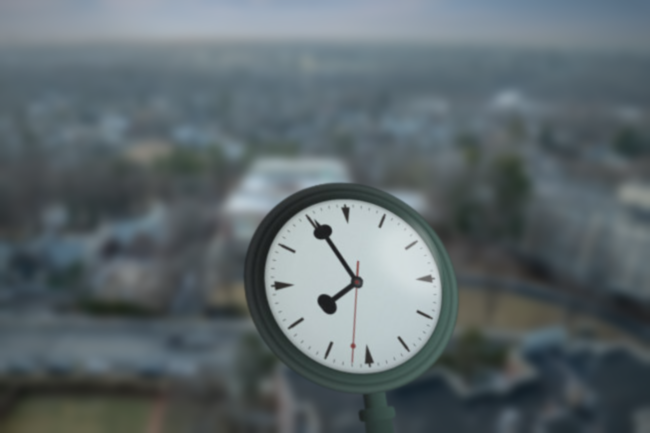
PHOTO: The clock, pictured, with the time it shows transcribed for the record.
7:55:32
